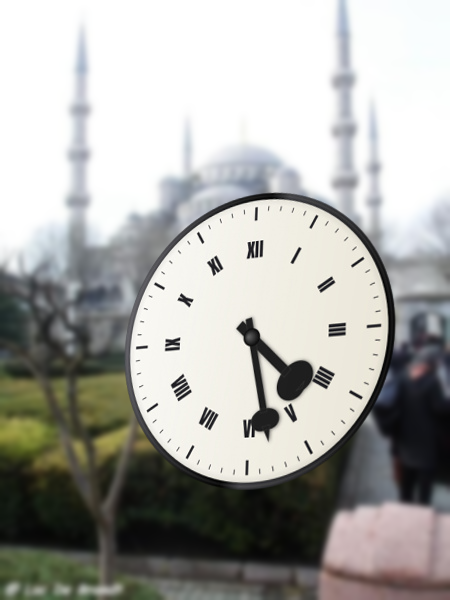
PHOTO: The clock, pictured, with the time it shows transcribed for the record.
4:28
